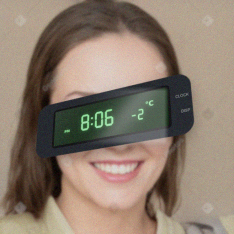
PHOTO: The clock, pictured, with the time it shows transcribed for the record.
8:06
